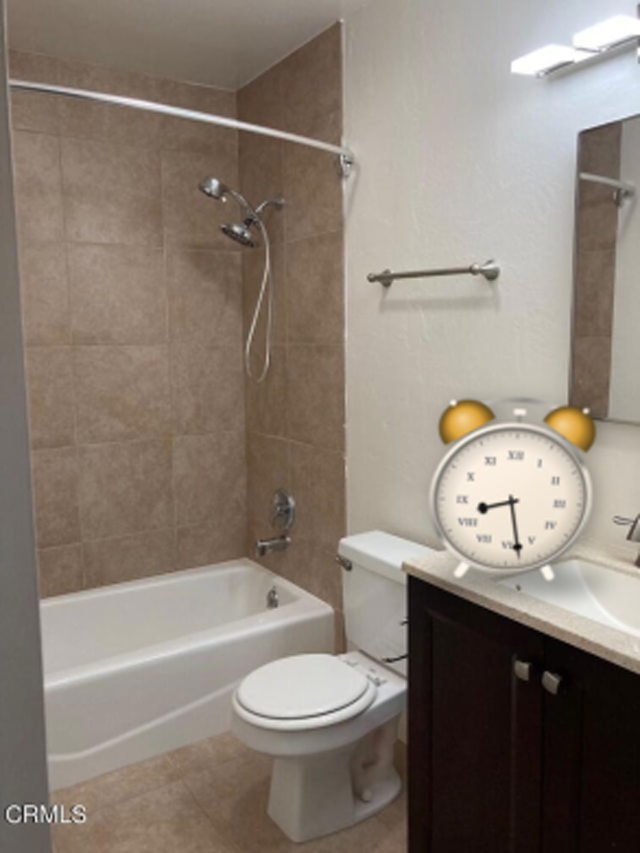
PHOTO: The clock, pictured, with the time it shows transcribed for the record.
8:28
